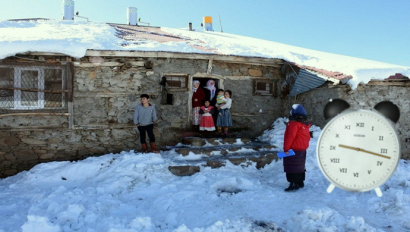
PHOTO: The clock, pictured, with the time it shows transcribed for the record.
9:17
